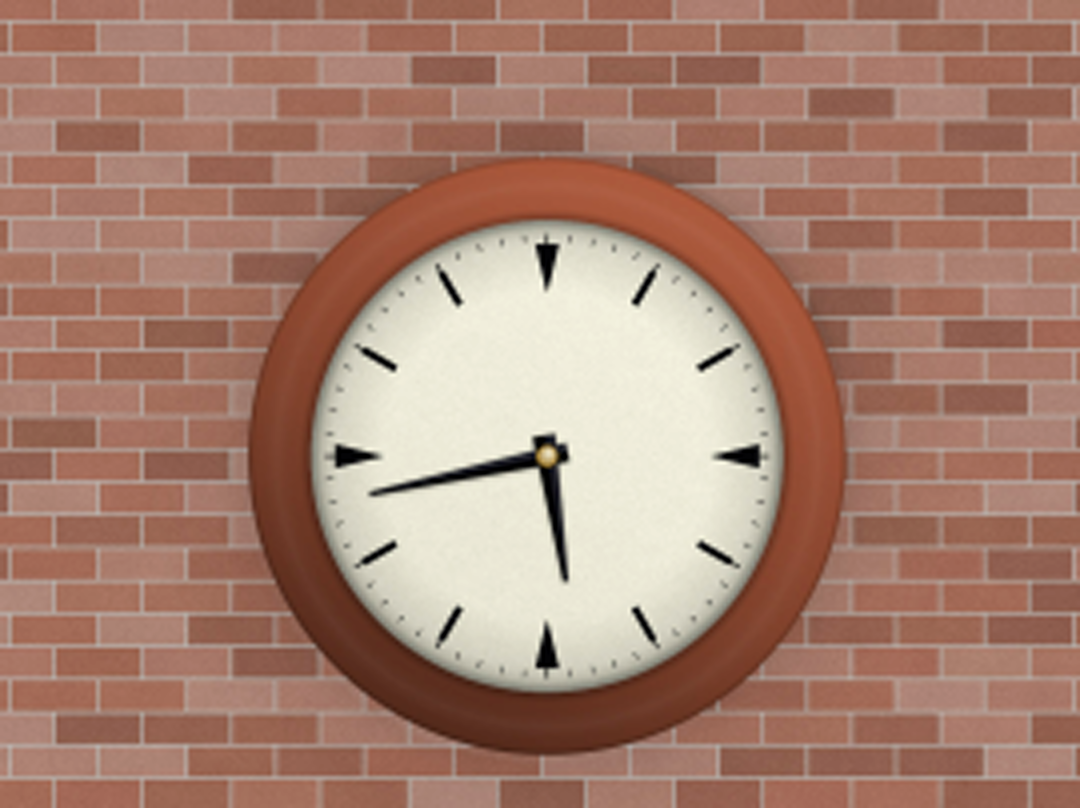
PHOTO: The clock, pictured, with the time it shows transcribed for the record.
5:43
